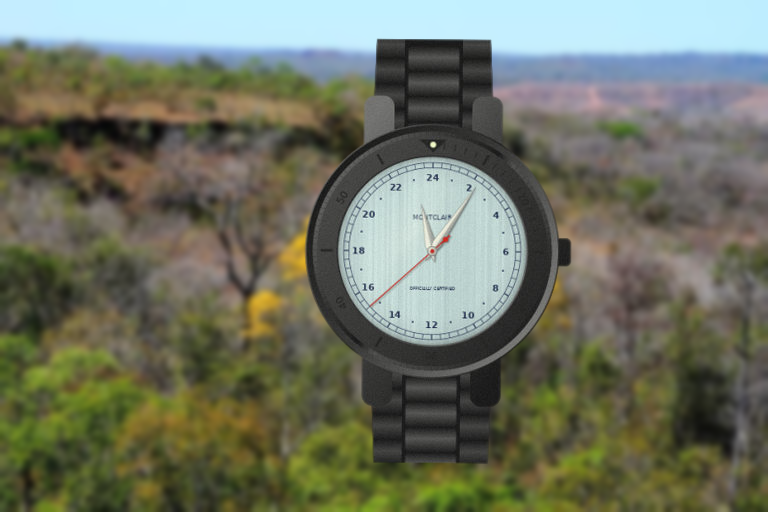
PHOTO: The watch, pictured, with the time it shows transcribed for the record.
23:05:38
